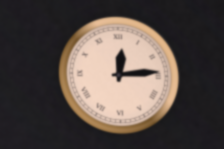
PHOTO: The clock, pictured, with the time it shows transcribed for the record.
12:14
